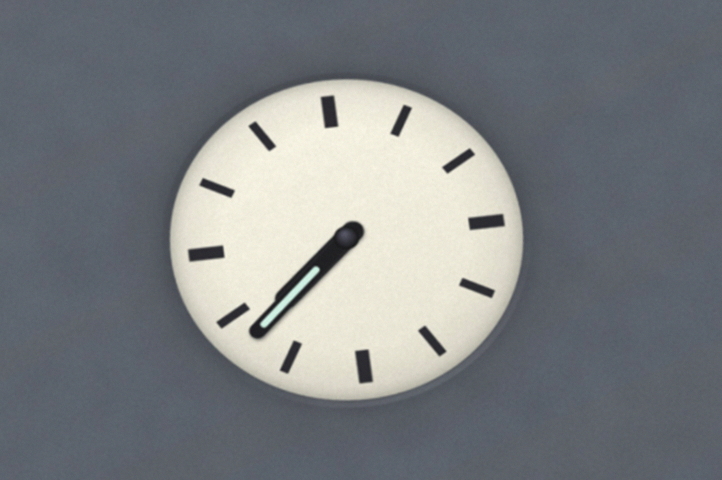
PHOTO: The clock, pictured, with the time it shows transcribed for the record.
7:38
